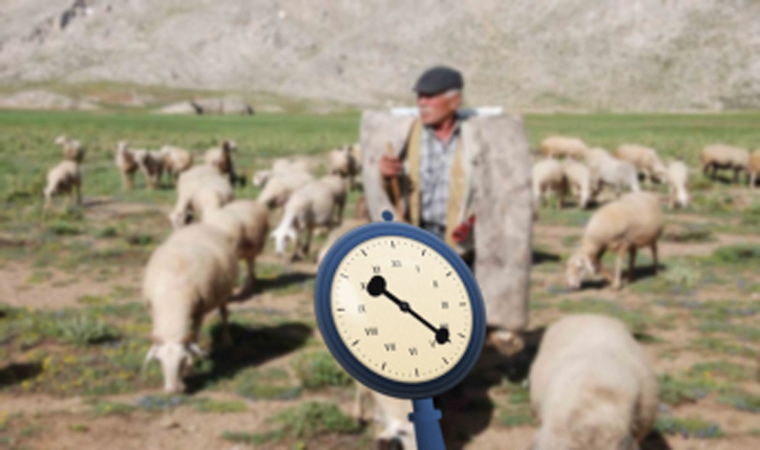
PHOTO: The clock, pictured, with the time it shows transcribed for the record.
10:22
